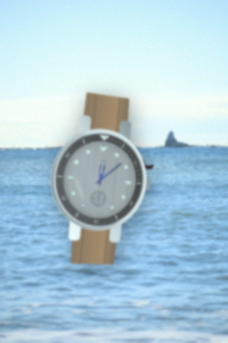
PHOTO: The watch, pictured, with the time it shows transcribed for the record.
12:08
